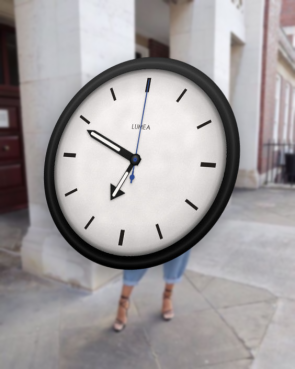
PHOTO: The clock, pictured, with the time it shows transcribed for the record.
6:49:00
